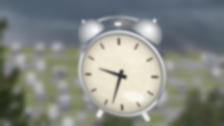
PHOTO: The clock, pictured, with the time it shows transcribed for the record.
9:33
